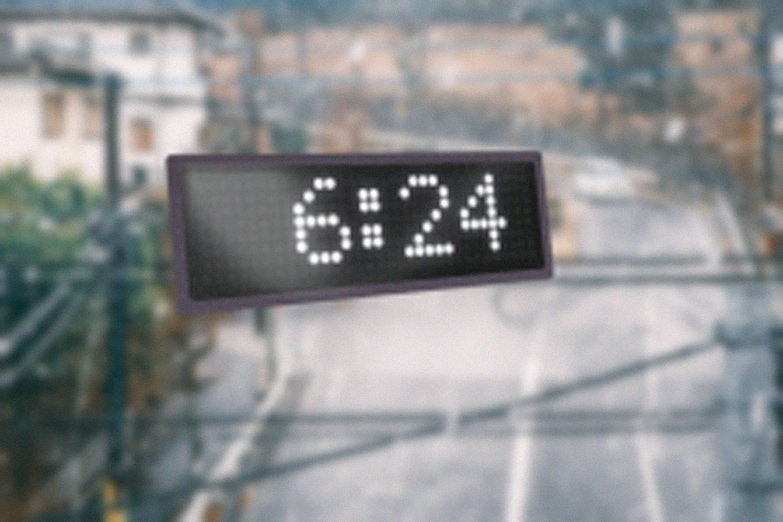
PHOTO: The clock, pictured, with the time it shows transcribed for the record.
6:24
